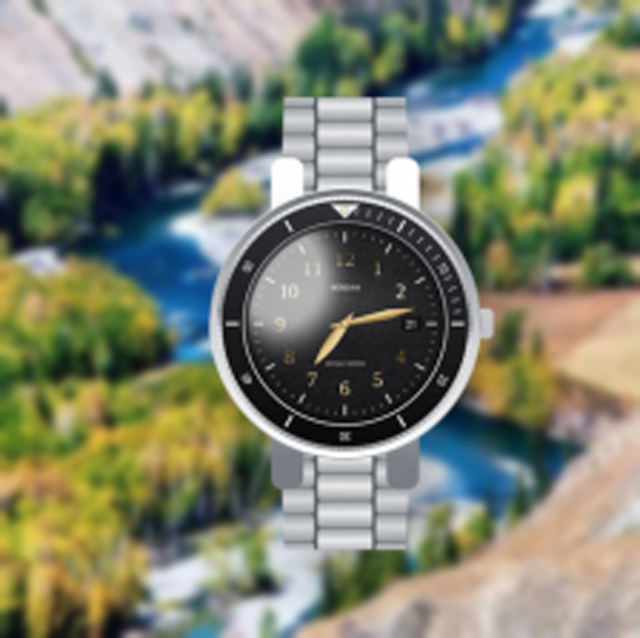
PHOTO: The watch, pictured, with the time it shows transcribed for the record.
7:13
